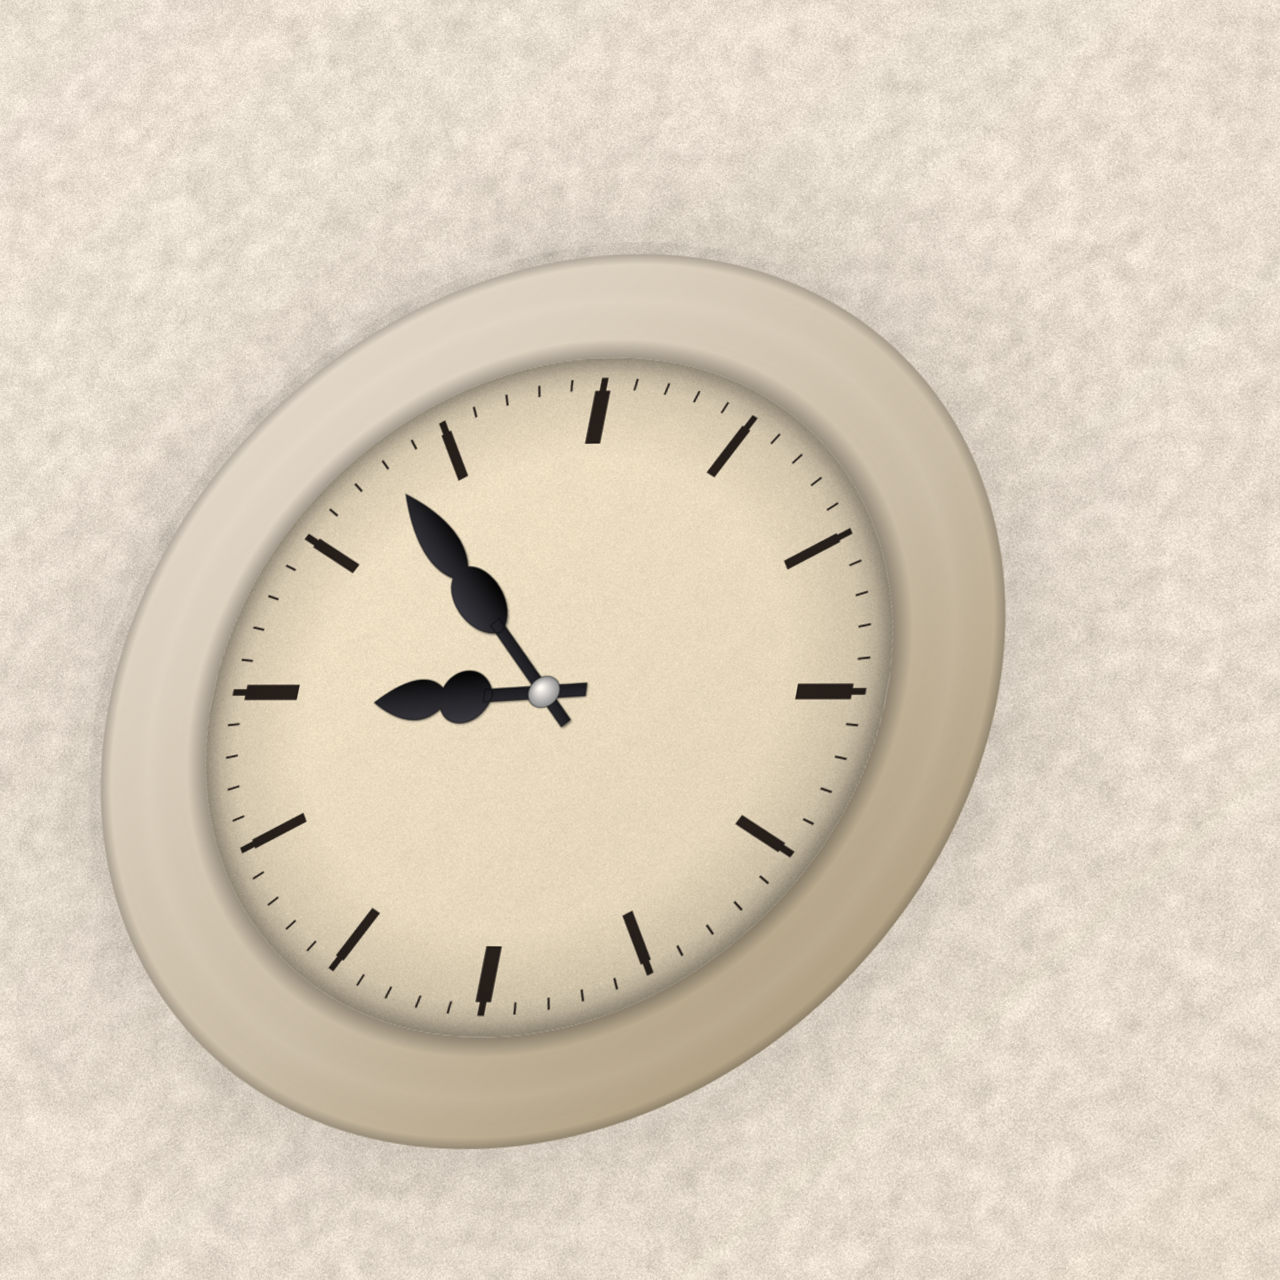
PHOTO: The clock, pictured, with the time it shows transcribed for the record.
8:53
